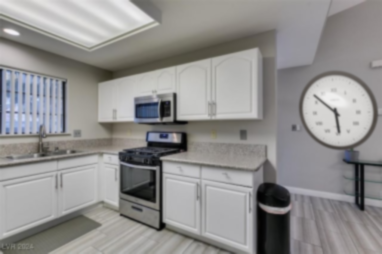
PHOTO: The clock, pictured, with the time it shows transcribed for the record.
5:52
